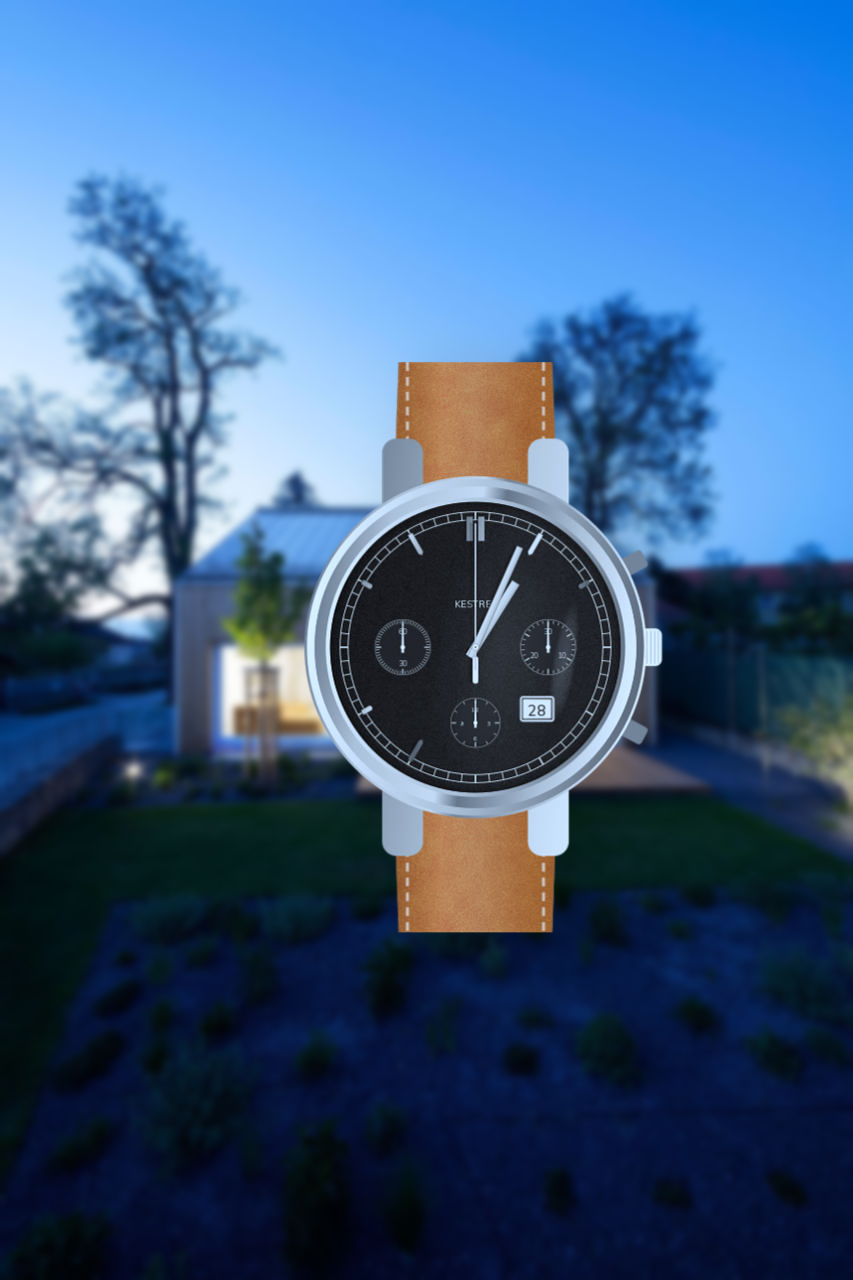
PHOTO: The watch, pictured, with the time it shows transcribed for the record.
1:04
